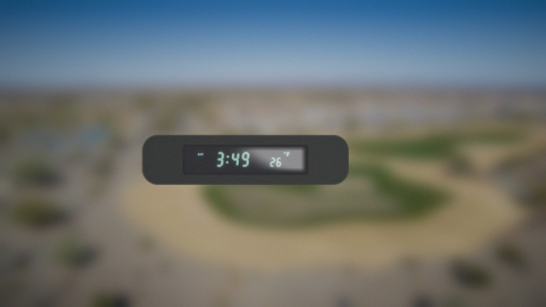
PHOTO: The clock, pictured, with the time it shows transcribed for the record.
3:49
